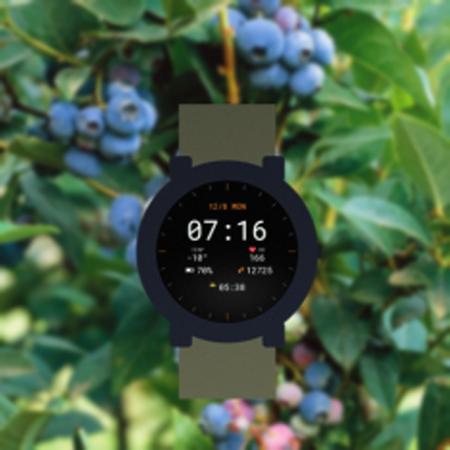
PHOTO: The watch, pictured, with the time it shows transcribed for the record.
7:16
